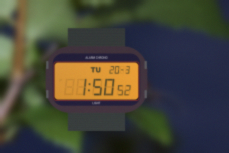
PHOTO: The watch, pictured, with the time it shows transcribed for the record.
1:50:52
